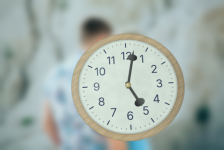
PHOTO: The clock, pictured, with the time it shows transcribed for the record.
5:02
